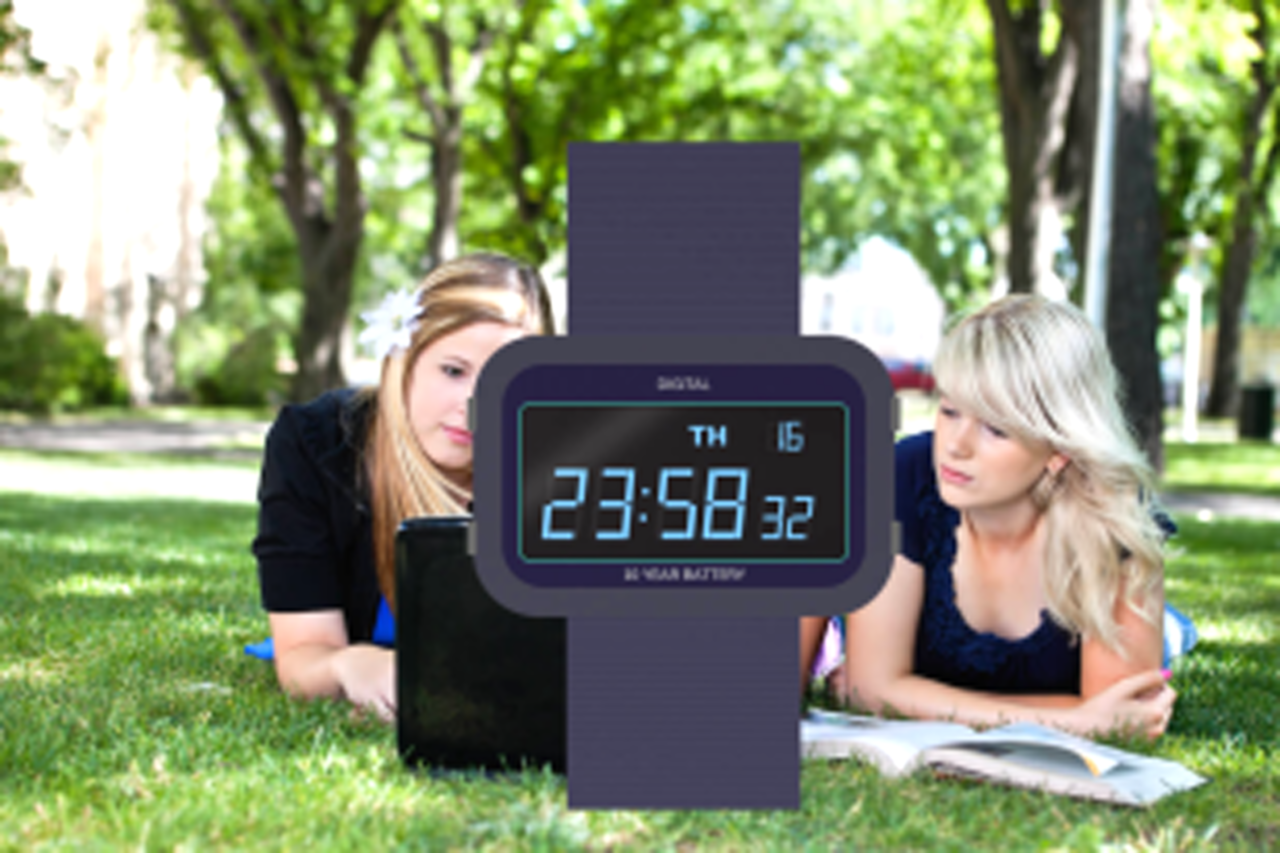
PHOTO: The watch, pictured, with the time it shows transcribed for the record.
23:58:32
